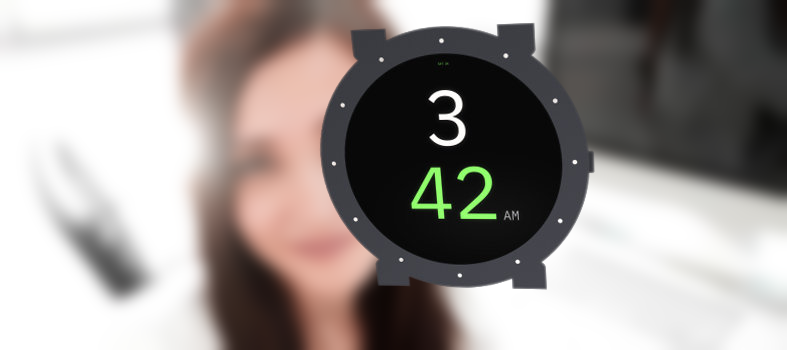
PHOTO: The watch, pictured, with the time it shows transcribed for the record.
3:42
